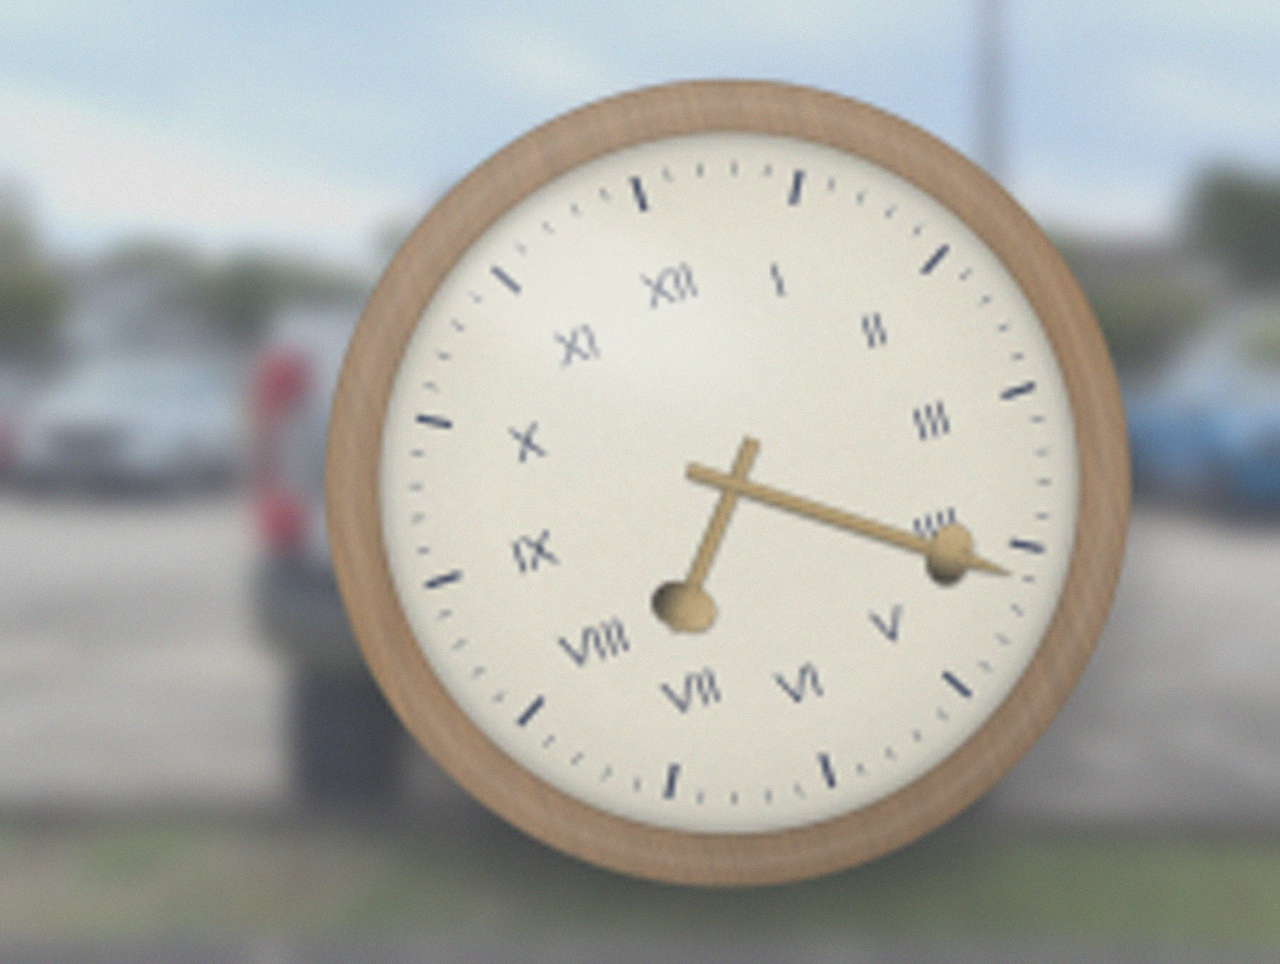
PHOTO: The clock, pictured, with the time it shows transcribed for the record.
7:21
